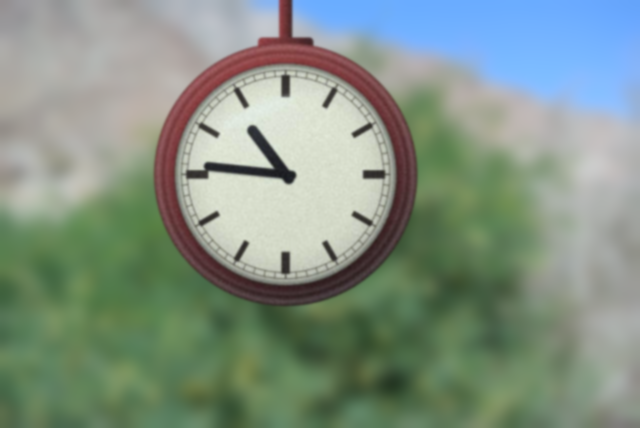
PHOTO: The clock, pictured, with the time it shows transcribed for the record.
10:46
